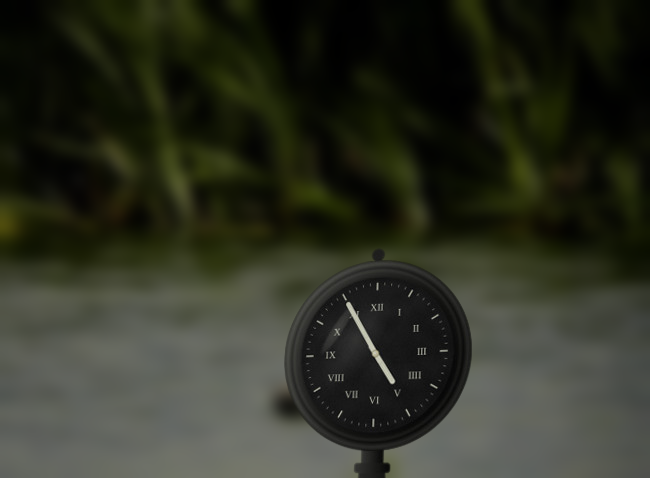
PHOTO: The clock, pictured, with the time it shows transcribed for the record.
4:55
